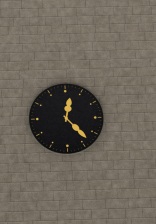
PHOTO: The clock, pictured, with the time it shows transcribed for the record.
12:23
